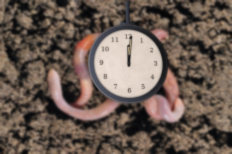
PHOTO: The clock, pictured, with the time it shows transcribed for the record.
12:01
